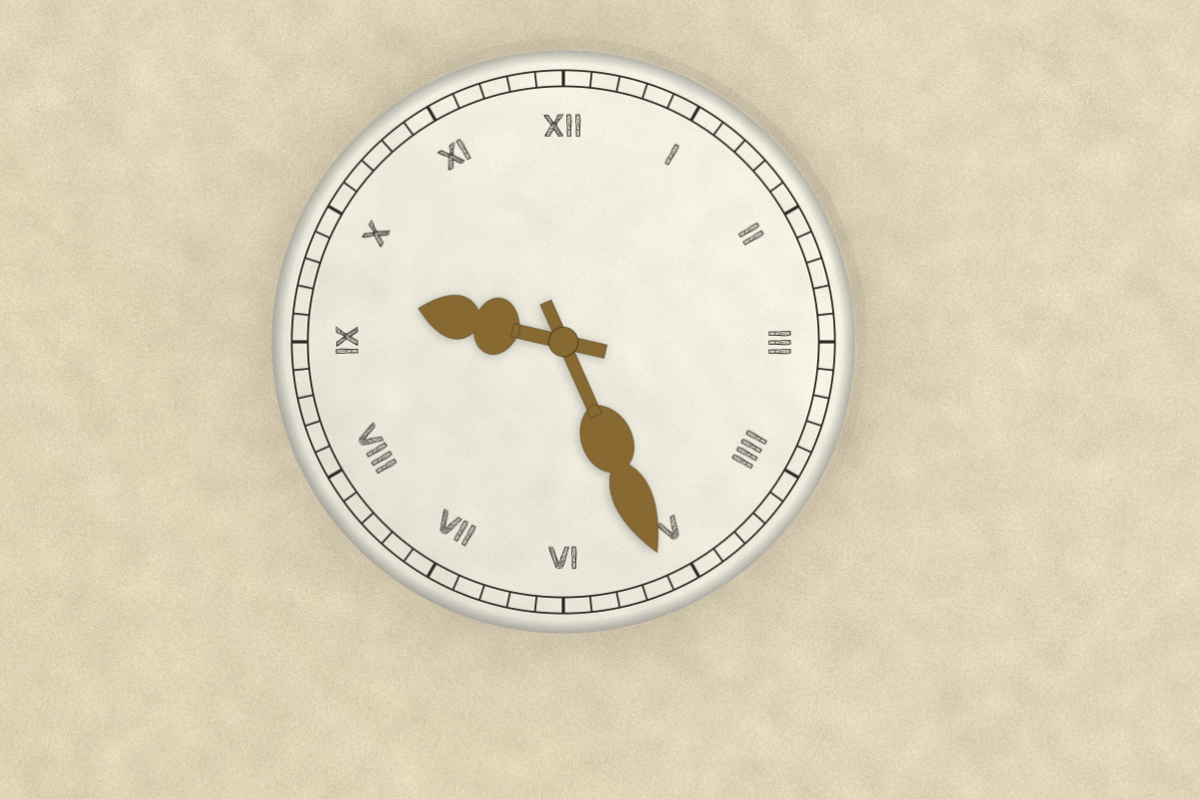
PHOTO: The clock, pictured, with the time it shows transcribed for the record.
9:26
